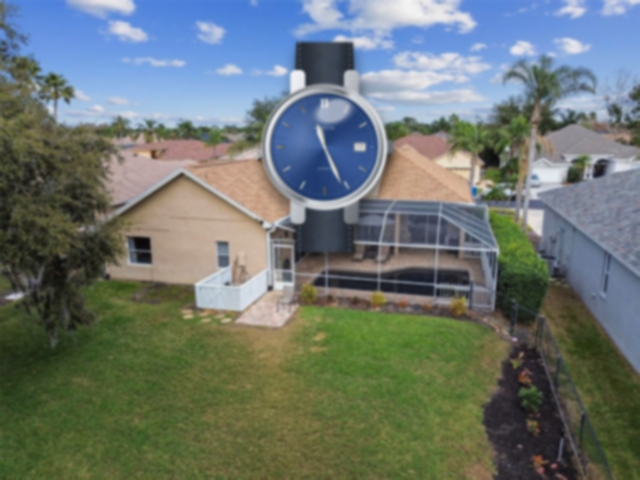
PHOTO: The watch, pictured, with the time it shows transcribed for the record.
11:26
